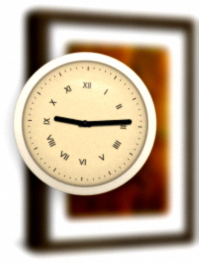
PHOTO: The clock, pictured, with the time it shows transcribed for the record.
9:14
